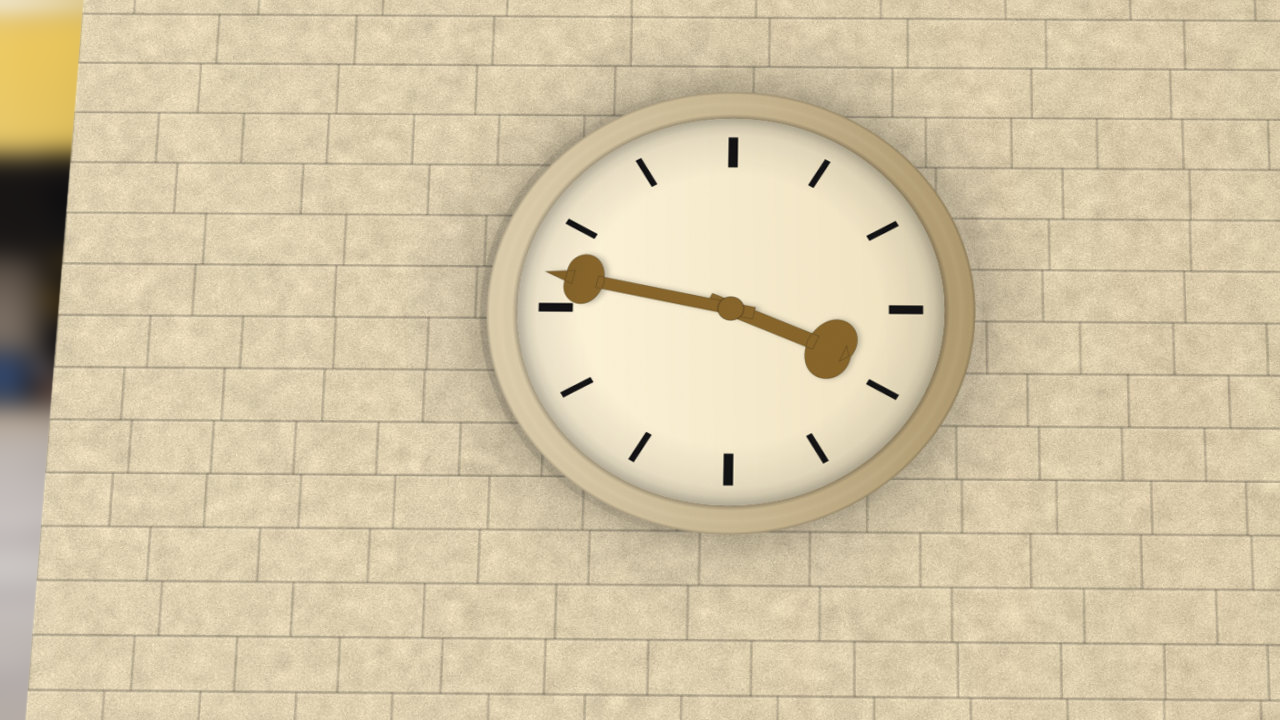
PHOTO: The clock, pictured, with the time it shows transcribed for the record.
3:47
